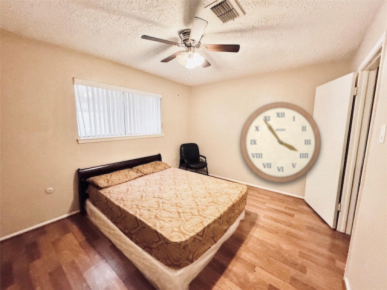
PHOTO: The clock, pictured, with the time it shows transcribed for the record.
3:54
